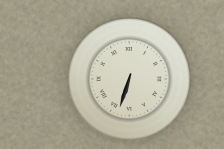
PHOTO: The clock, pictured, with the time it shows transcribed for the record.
6:33
